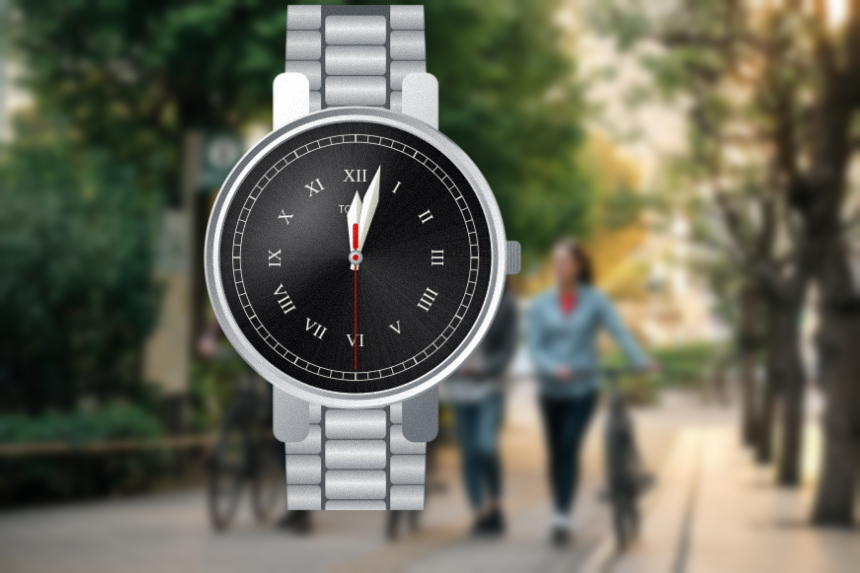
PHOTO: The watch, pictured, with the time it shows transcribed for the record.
12:02:30
